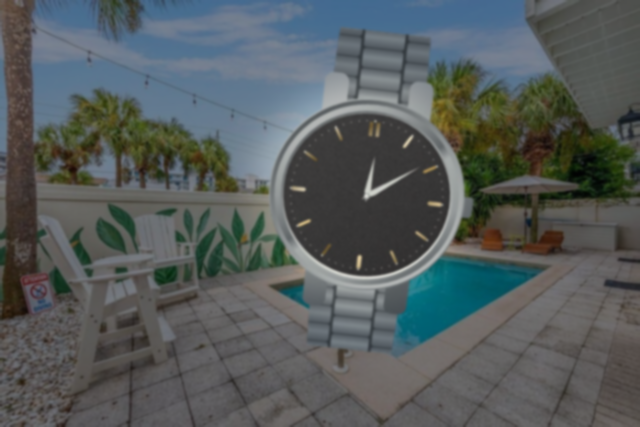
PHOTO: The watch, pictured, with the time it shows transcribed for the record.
12:09
